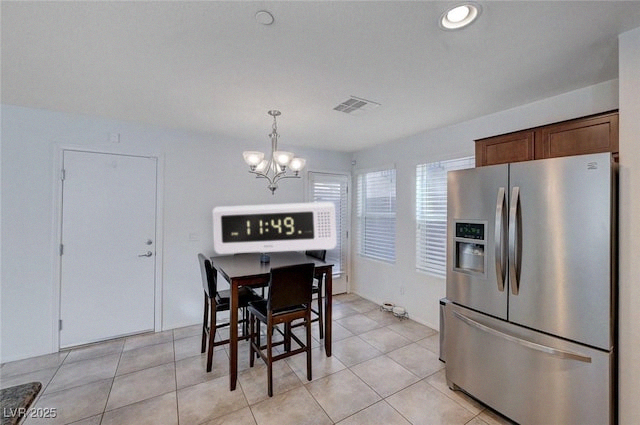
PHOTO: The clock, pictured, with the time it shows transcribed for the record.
11:49
